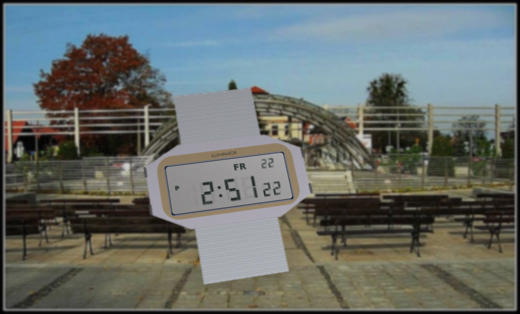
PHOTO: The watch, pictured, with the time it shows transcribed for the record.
2:51:22
